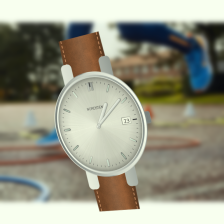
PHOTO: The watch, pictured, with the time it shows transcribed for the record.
1:09
